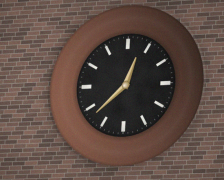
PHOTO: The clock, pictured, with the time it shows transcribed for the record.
12:38
